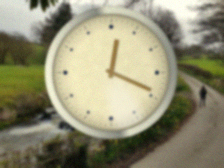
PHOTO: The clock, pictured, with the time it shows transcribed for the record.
12:19
